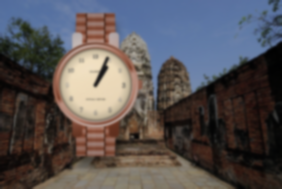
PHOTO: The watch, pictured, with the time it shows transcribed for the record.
1:04
